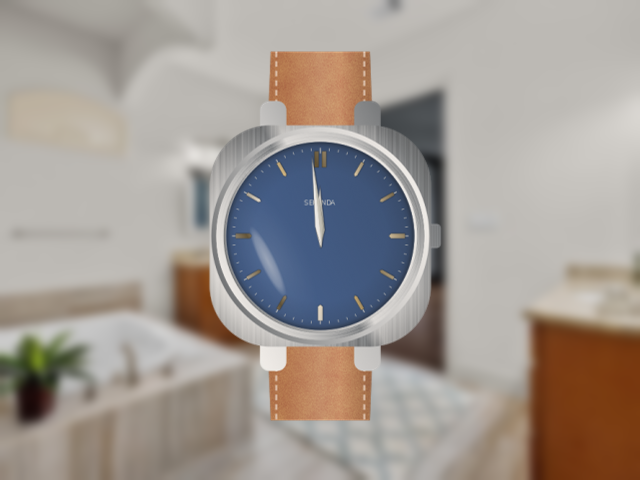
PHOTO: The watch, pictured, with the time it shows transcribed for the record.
11:59
